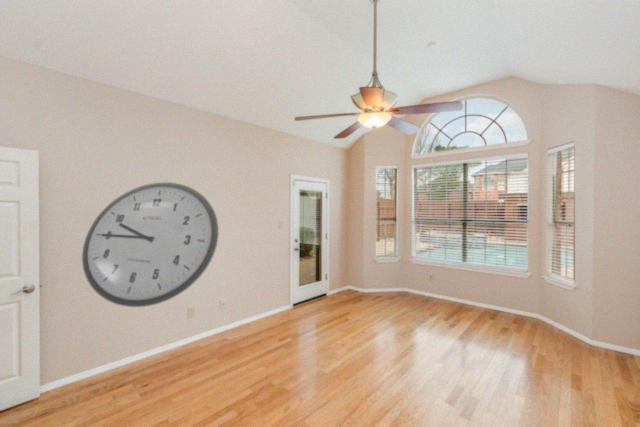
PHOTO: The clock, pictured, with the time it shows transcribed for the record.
9:45
